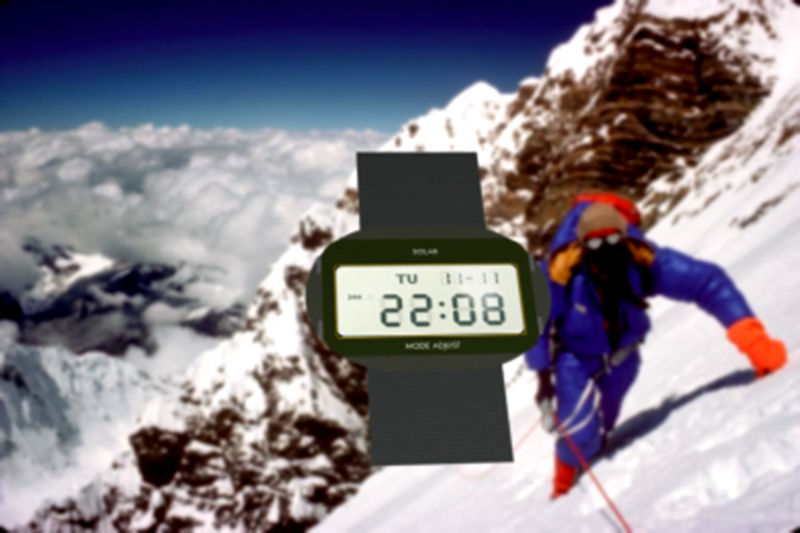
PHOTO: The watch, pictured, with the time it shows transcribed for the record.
22:08
